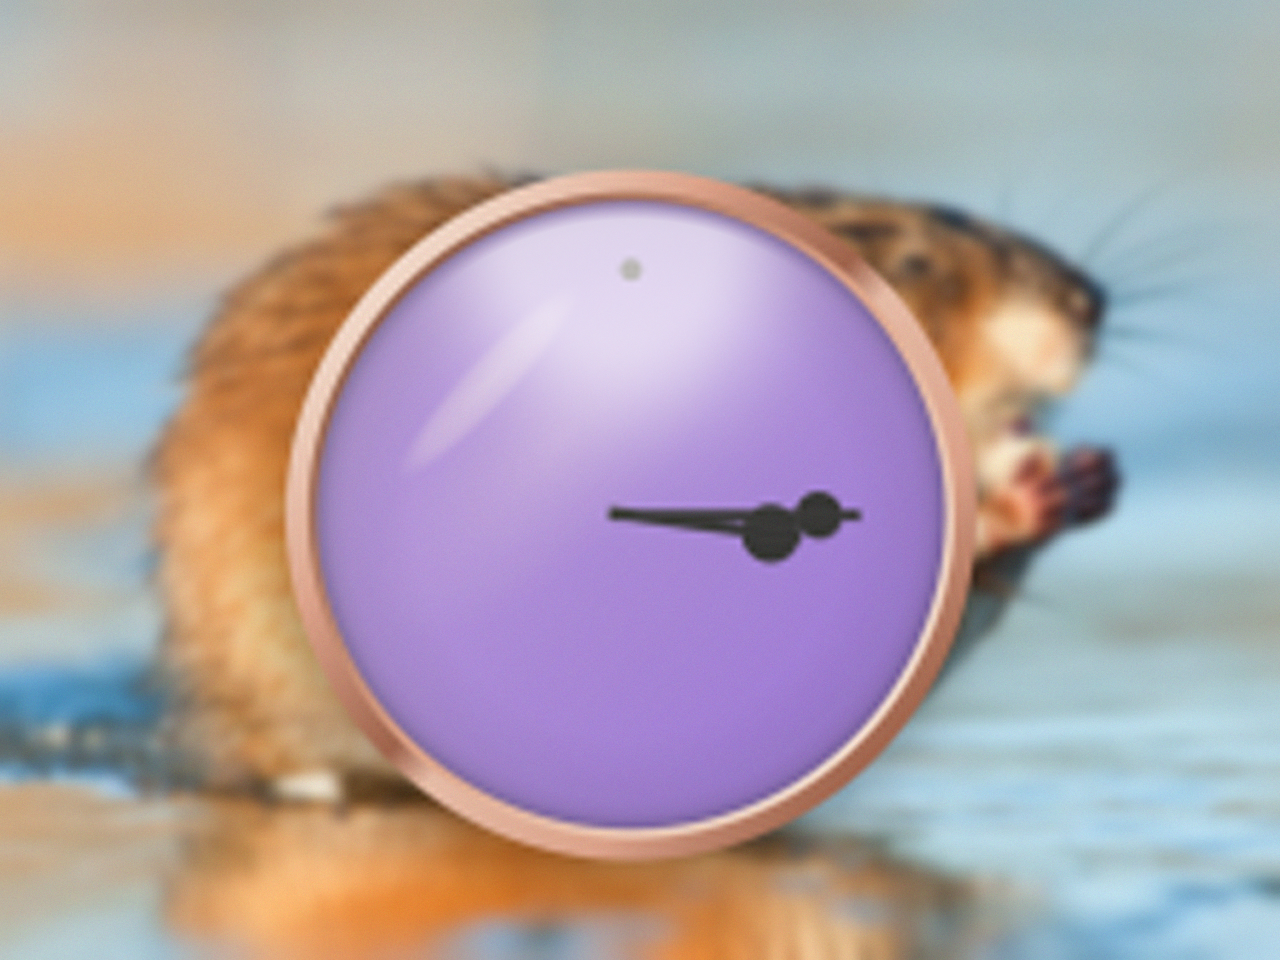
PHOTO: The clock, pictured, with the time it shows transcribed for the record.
3:15
